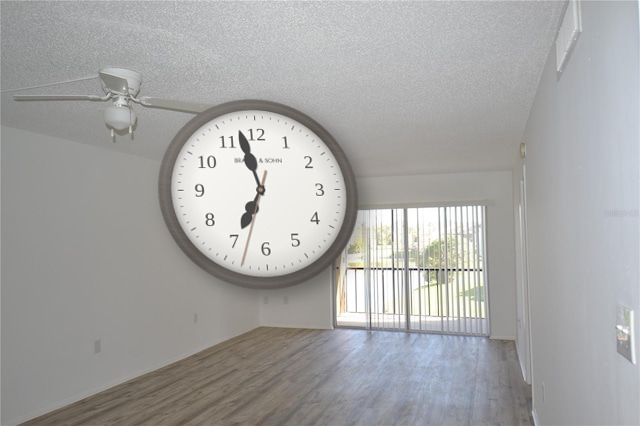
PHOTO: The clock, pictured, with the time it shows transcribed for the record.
6:57:33
